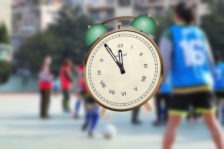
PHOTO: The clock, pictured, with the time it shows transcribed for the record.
11:55
